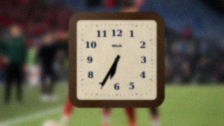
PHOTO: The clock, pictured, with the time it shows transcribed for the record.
6:35
